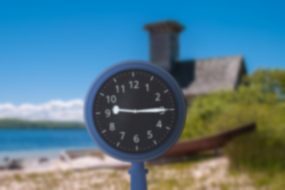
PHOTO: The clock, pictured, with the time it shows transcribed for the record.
9:15
